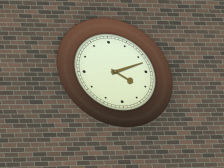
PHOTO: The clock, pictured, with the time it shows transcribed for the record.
4:12
